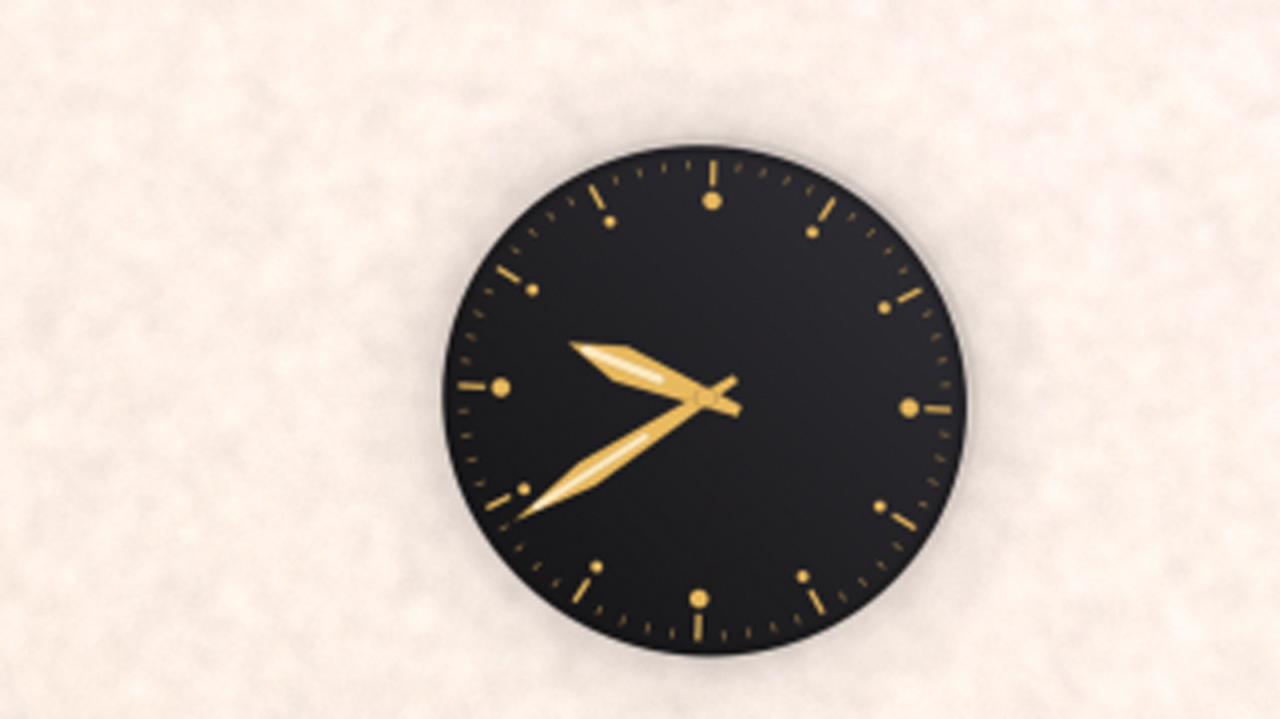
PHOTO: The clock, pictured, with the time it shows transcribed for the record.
9:39
